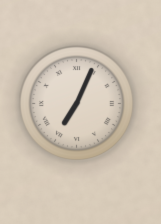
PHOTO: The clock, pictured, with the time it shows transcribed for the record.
7:04
